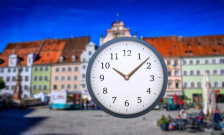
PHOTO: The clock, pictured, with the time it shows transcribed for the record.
10:08
